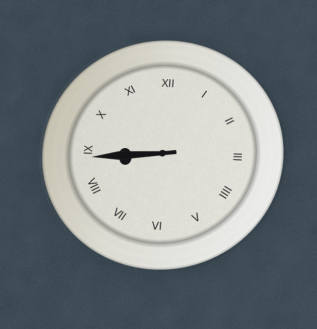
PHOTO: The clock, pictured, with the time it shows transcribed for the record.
8:44
